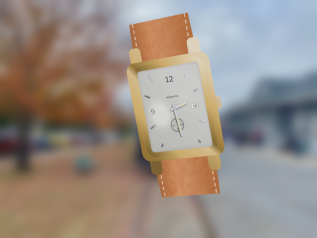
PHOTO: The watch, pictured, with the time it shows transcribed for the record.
2:29
